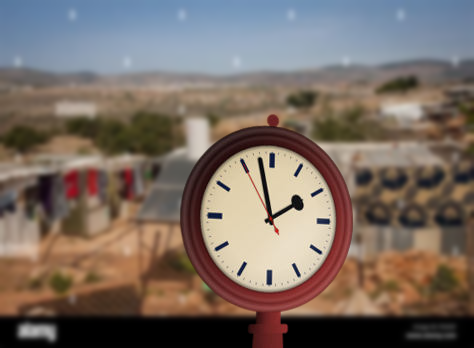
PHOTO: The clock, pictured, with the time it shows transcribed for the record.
1:57:55
